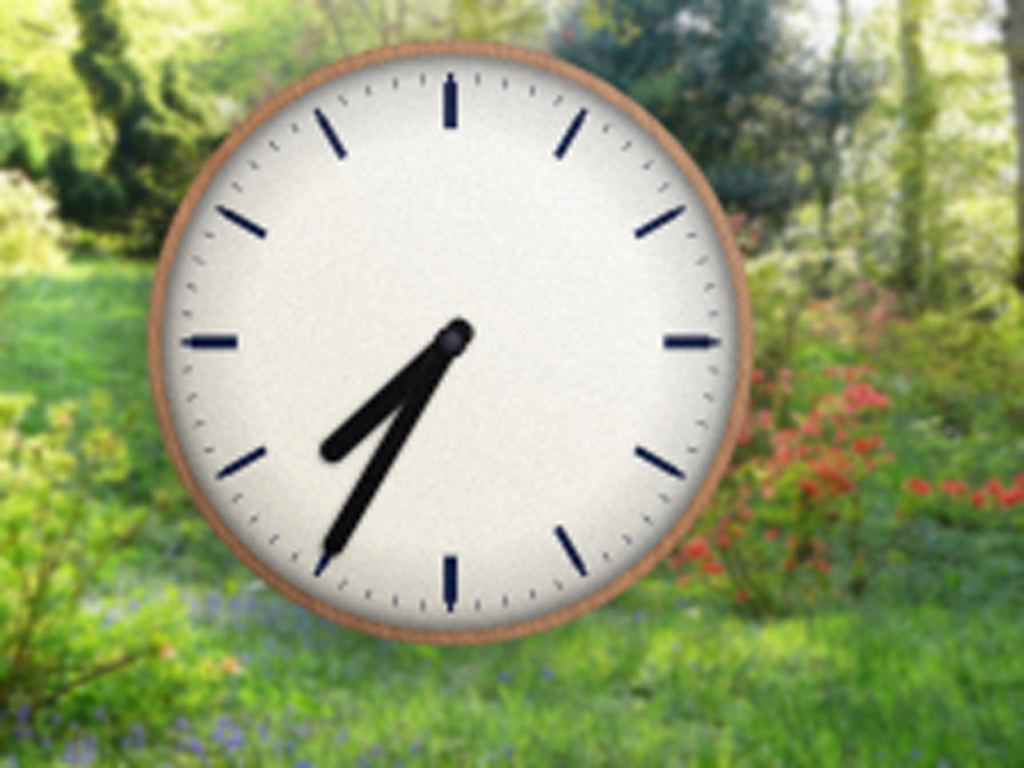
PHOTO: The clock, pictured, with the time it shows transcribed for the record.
7:35
